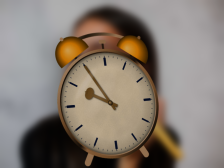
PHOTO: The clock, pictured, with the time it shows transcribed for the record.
9:55
